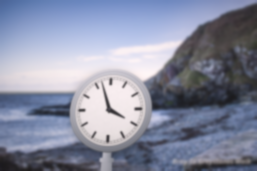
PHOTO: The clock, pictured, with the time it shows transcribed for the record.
3:57
